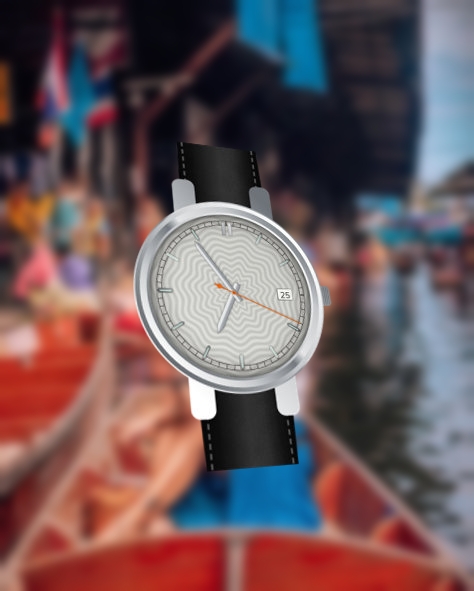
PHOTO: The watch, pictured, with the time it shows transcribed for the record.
6:54:19
